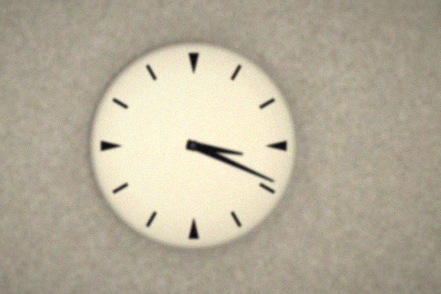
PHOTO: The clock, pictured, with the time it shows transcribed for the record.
3:19
